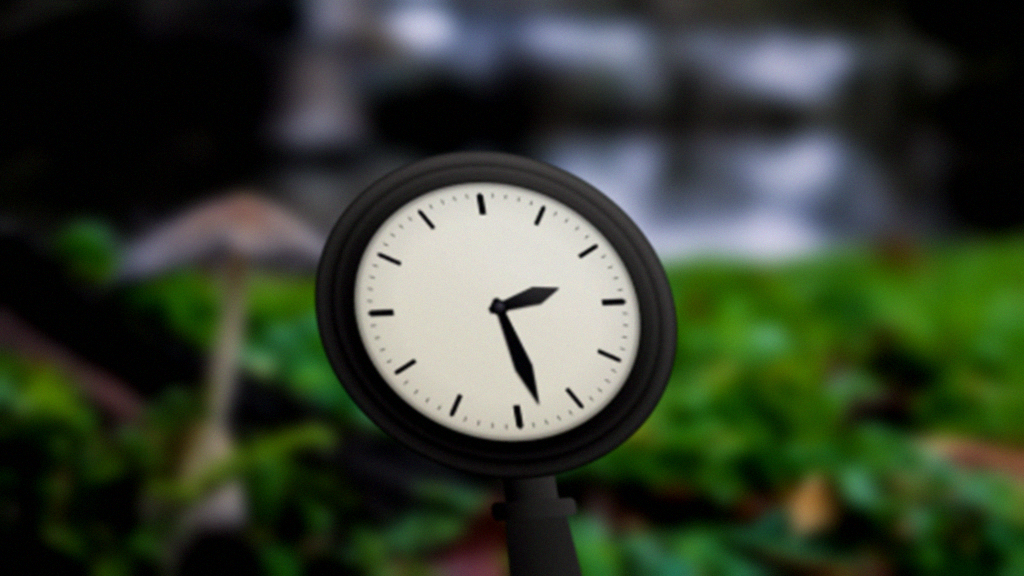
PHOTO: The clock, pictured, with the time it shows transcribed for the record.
2:28
